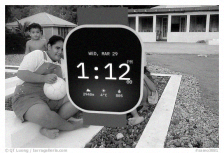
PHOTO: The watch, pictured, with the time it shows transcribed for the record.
1:12
